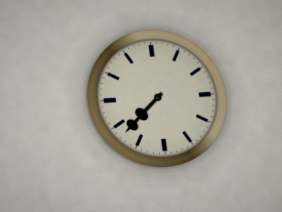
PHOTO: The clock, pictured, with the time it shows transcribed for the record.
7:38
